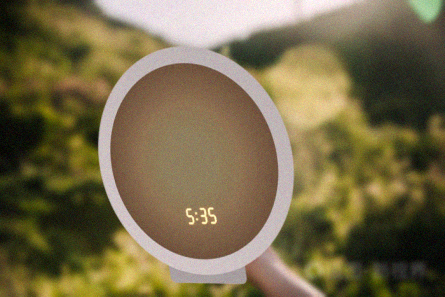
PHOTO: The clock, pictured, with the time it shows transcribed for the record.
5:35
